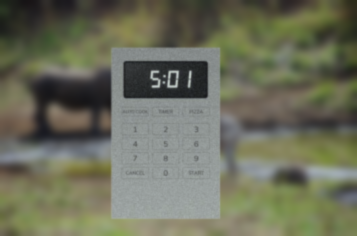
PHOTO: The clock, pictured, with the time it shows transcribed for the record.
5:01
